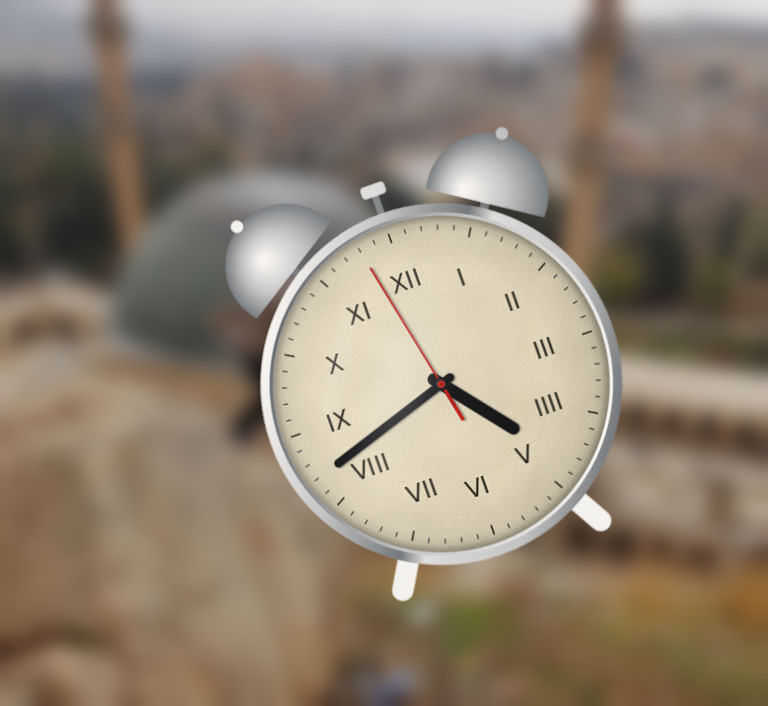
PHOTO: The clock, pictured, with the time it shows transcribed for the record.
4:41:58
